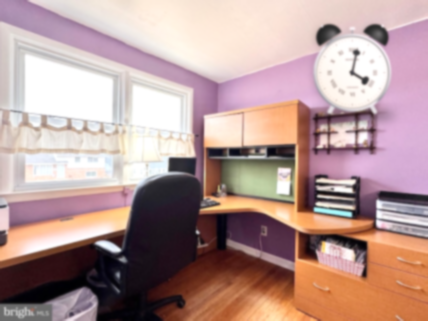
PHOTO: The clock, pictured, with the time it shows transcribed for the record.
4:02
